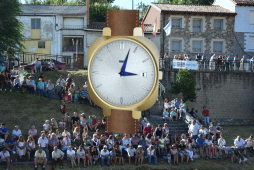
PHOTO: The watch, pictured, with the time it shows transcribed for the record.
3:03
